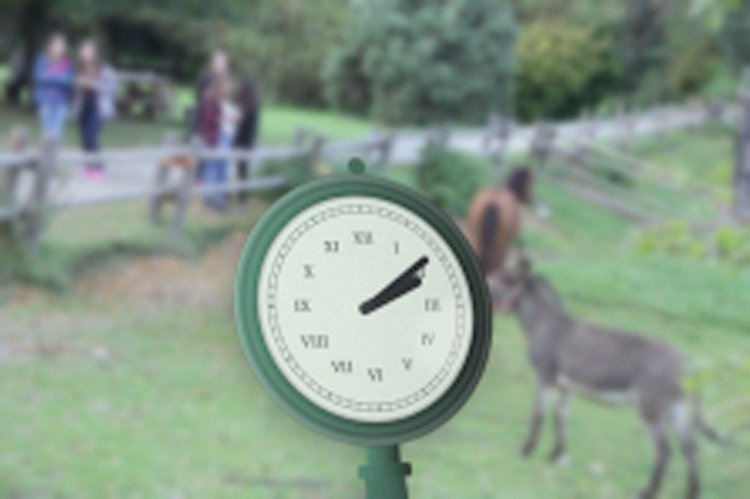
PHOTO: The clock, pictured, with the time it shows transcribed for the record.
2:09
